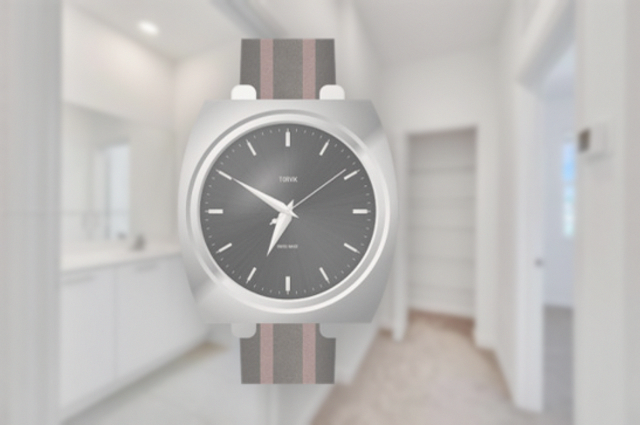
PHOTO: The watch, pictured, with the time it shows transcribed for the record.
6:50:09
